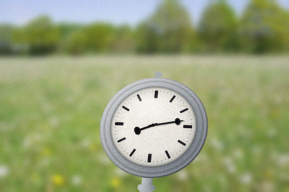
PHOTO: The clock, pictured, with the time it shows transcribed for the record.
8:13
